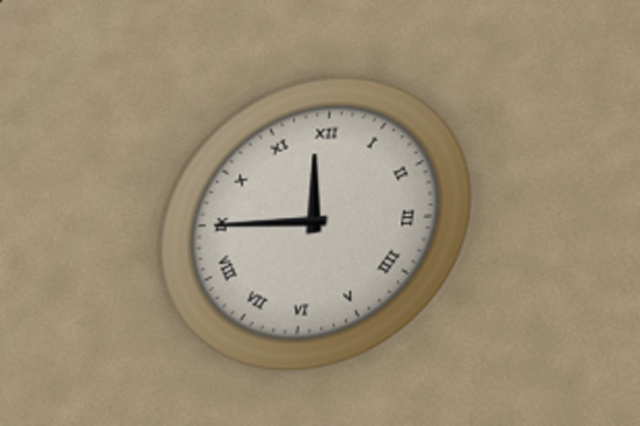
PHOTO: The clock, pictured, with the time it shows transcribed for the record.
11:45
